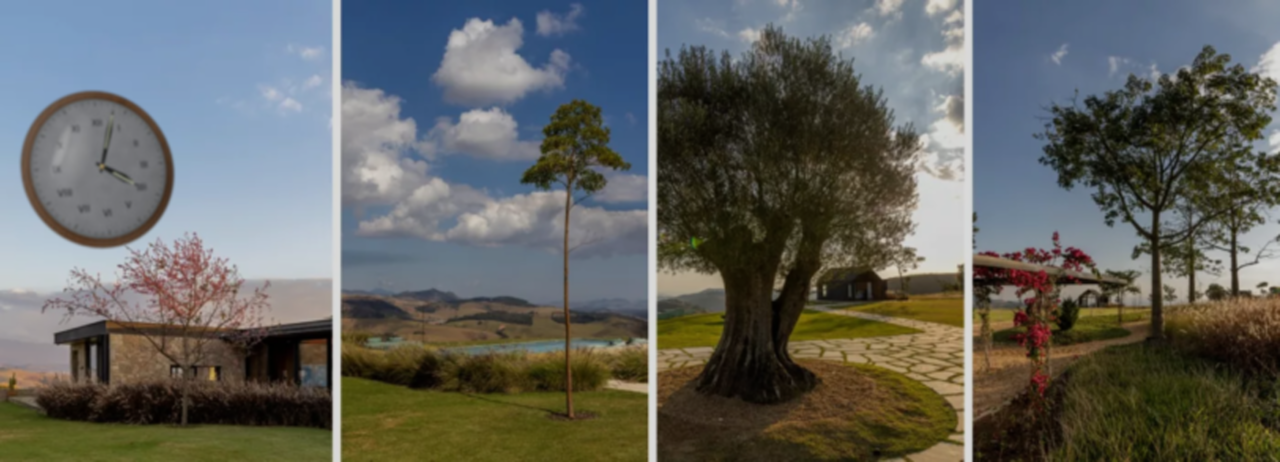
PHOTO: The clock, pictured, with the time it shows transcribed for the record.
4:03
